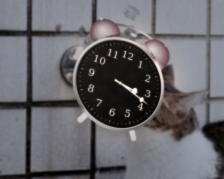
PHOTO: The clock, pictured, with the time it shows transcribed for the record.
3:18
